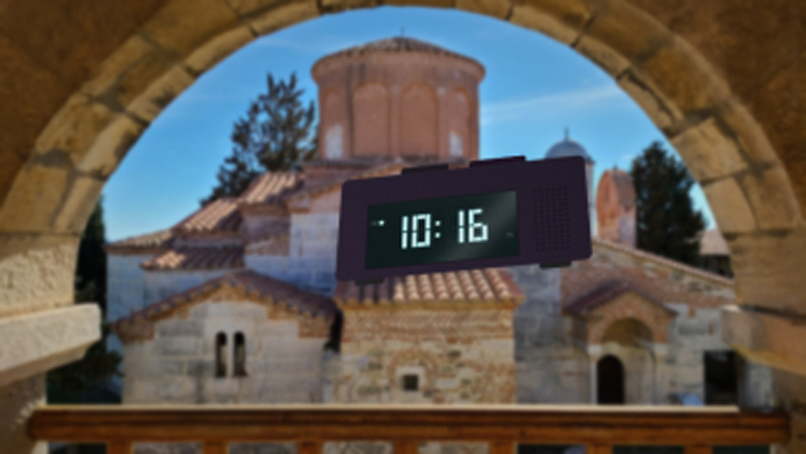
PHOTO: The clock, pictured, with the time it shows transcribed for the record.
10:16
